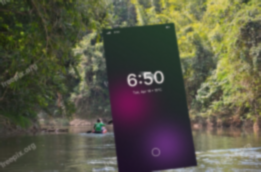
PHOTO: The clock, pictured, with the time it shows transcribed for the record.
6:50
